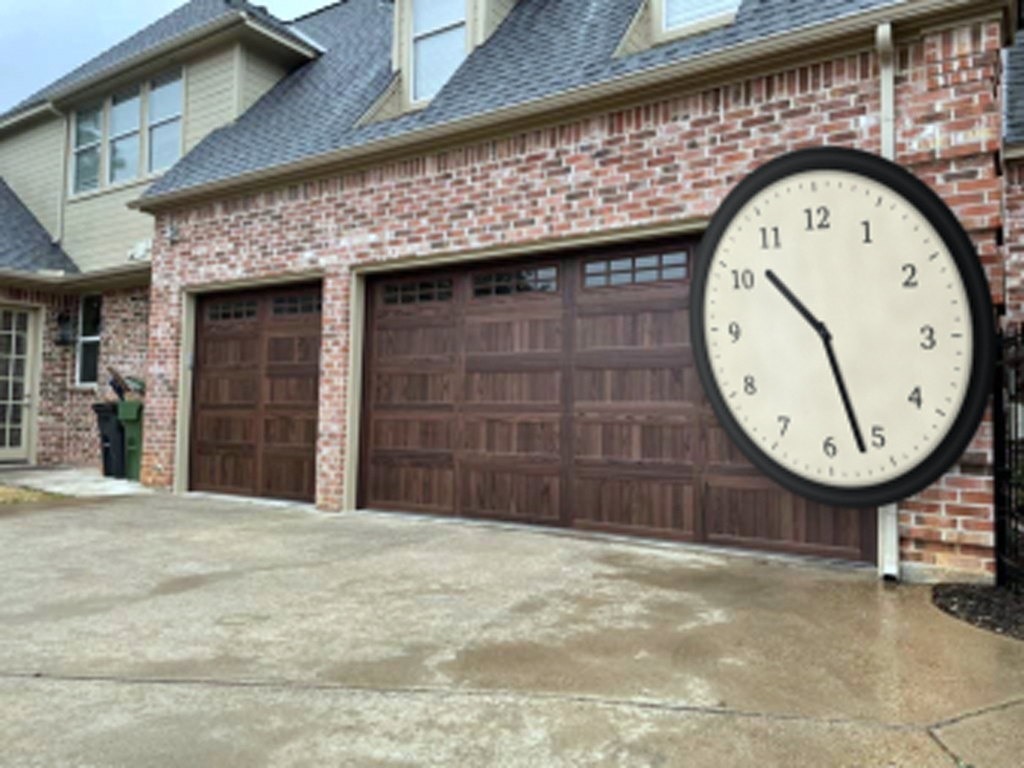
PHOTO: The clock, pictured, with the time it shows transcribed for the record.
10:27
